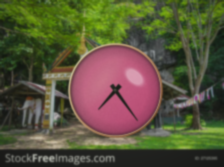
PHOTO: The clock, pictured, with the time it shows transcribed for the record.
7:24
